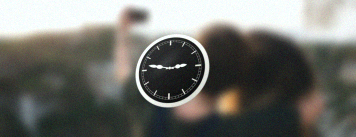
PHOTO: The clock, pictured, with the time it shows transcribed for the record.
2:47
